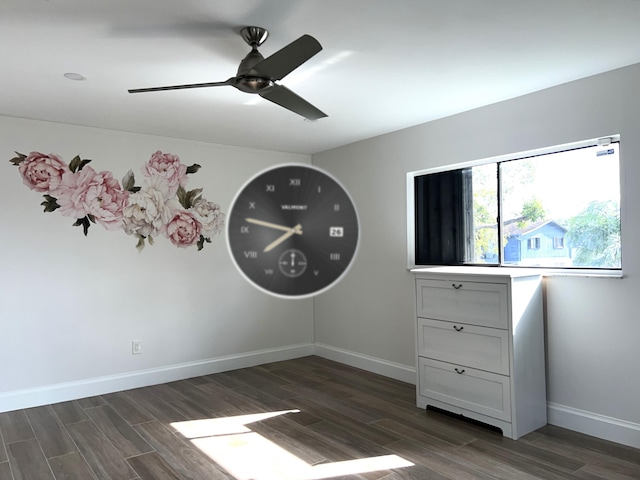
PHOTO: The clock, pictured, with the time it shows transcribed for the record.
7:47
